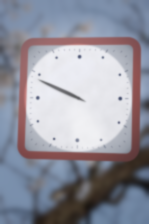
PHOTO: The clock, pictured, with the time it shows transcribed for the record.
9:49
